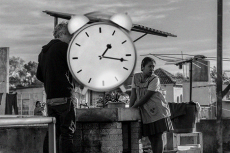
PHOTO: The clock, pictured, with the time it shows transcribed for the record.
1:17
